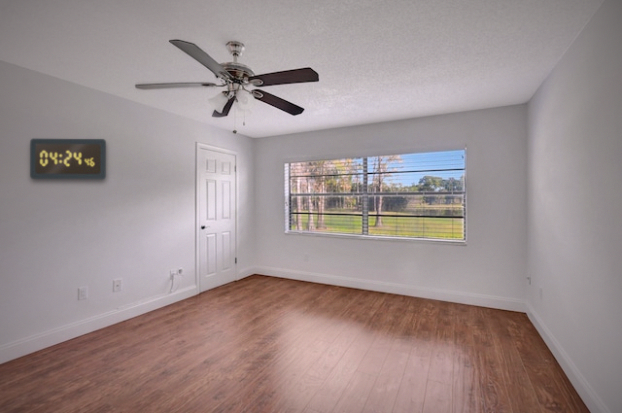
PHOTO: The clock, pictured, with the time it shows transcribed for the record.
4:24:46
